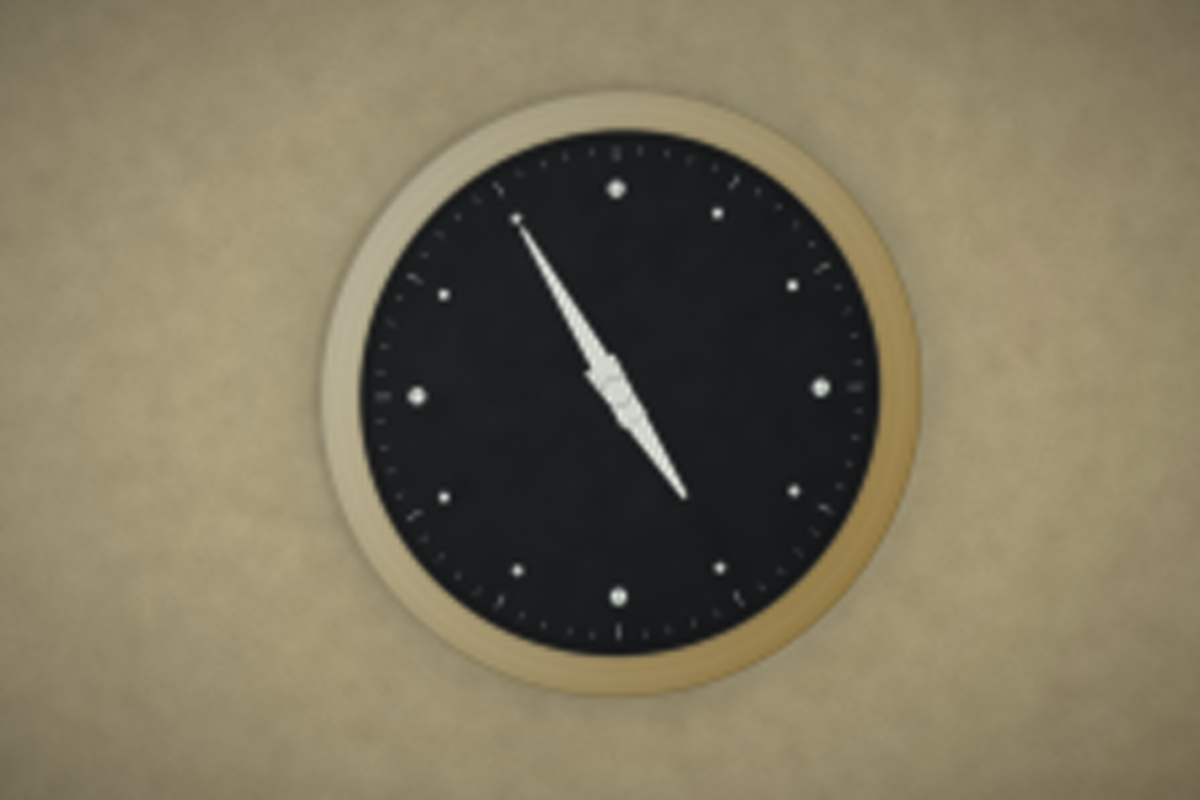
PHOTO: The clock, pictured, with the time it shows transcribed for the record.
4:55
